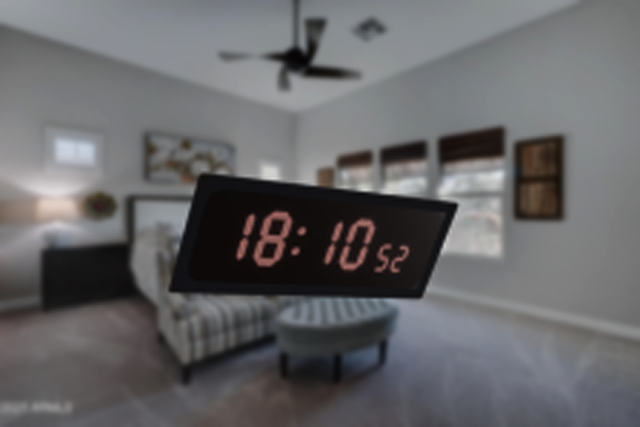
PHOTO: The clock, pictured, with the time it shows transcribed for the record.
18:10:52
